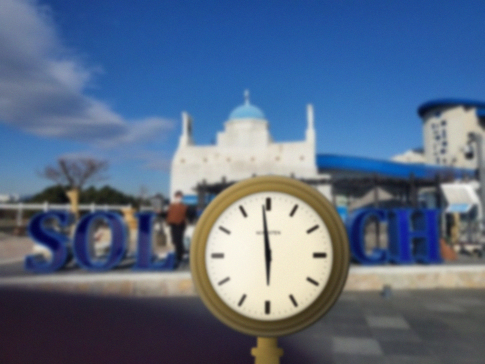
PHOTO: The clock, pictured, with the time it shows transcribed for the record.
5:59
